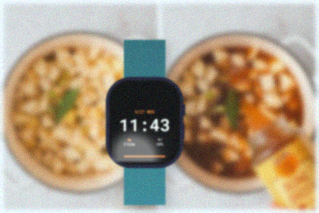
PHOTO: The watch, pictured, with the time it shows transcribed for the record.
11:43
